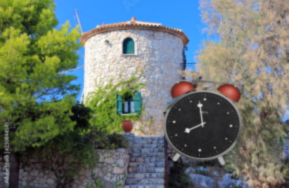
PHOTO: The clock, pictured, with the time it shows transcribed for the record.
7:58
